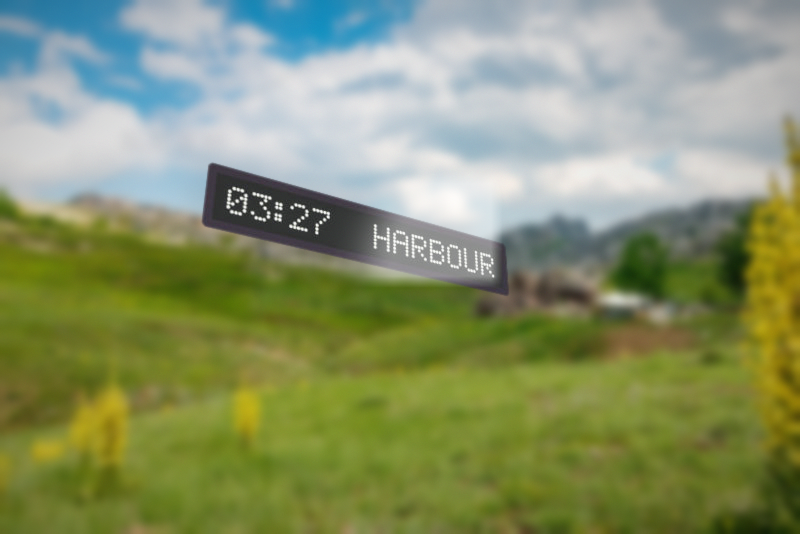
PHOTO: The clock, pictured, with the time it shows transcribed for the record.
3:27
